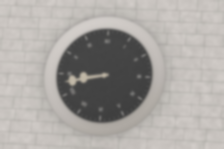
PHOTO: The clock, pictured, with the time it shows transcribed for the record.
8:43
